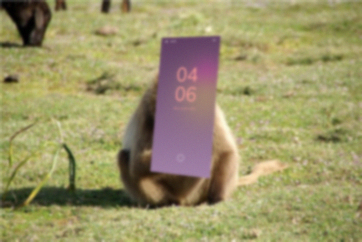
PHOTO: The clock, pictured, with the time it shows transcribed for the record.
4:06
